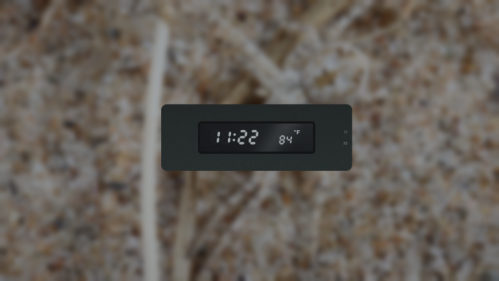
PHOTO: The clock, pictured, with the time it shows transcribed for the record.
11:22
